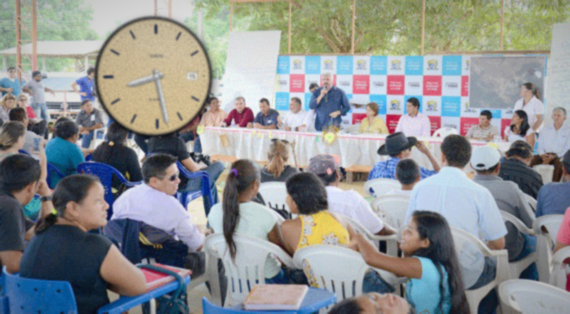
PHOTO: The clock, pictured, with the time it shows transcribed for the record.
8:28
